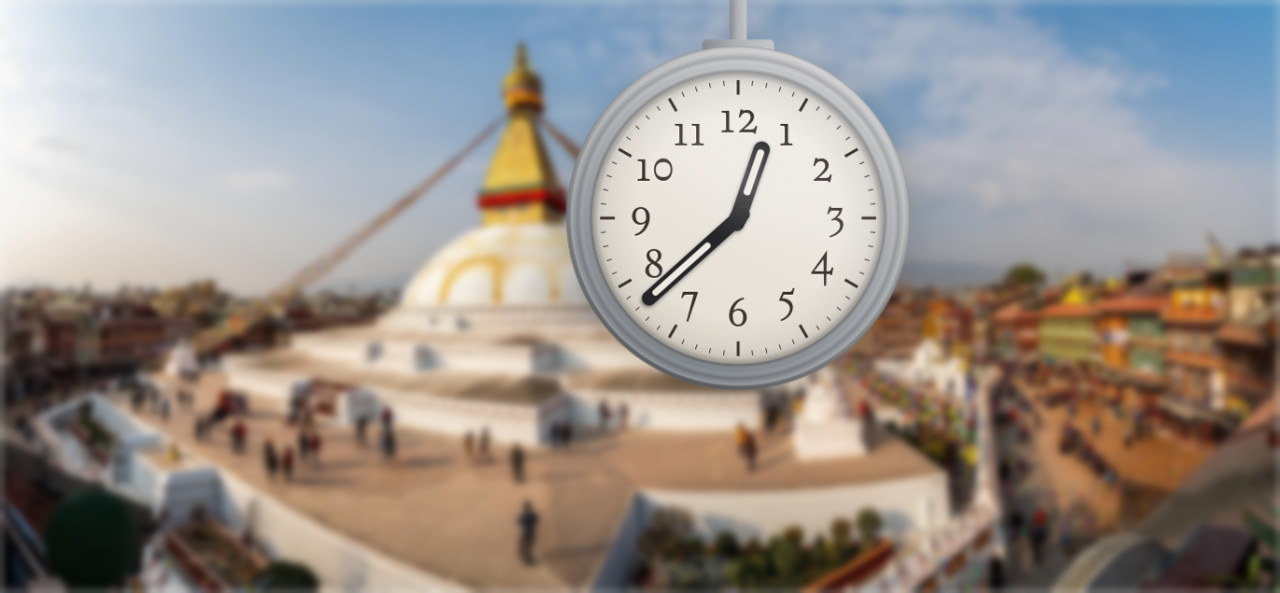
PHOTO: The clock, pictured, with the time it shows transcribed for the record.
12:38
